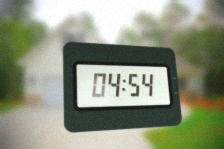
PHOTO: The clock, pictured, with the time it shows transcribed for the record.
4:54
